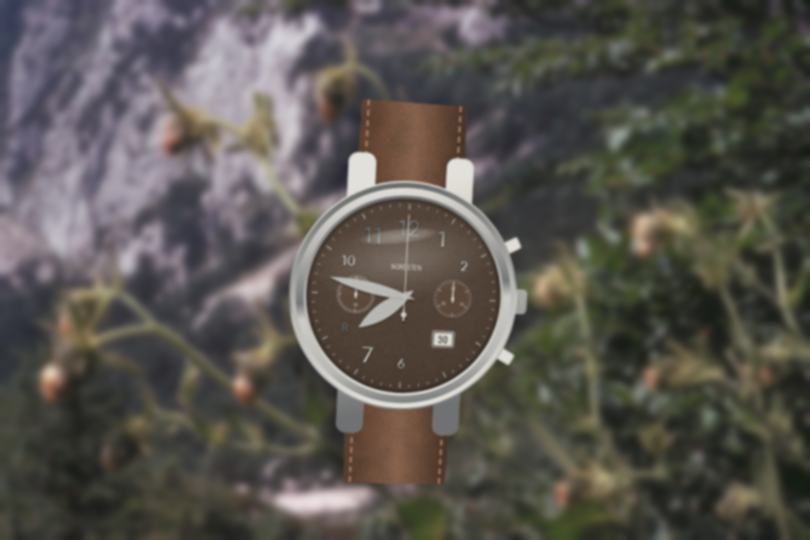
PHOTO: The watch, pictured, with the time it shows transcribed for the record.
7:47
